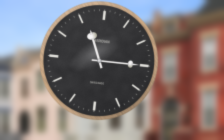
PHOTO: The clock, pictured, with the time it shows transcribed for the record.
11:15
